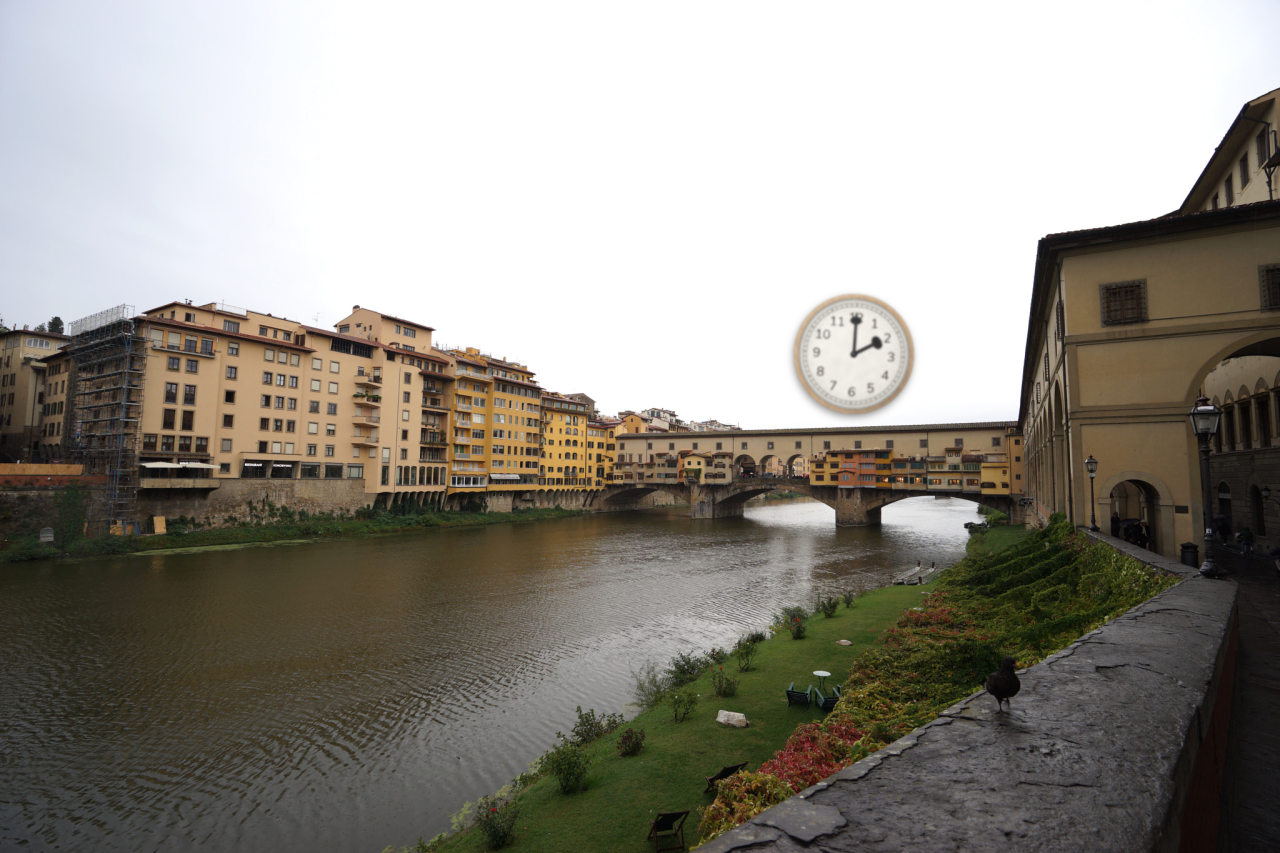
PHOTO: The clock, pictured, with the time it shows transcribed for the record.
2:00
